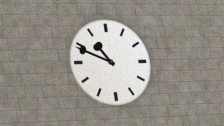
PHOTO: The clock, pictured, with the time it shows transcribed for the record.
10:49
